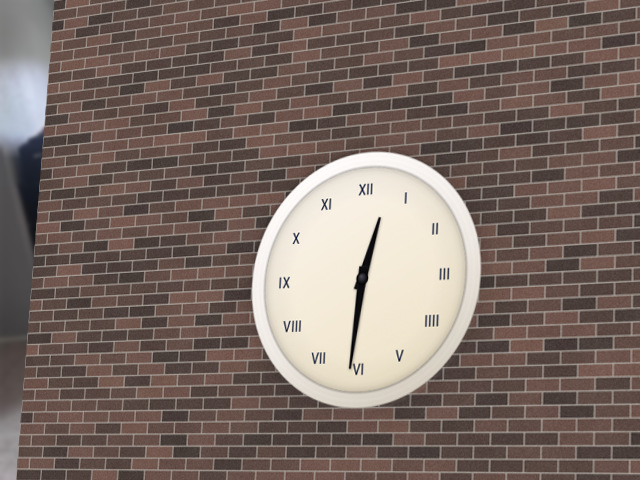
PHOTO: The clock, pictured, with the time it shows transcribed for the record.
12:31
